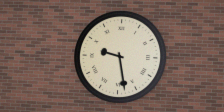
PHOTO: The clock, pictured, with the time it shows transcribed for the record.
9:28
